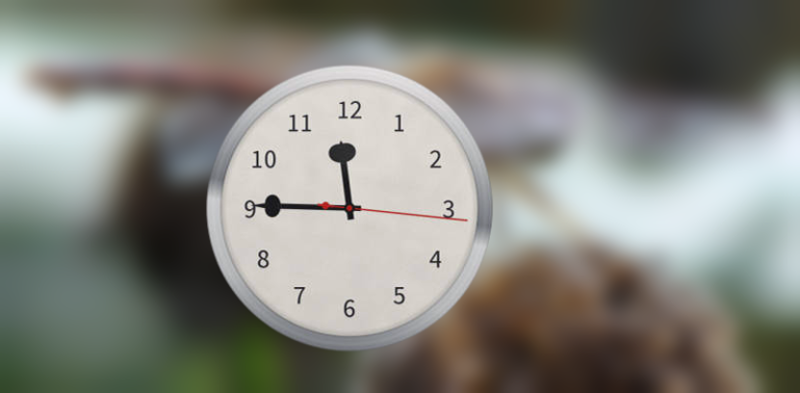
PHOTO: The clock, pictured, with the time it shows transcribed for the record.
11:45:16
